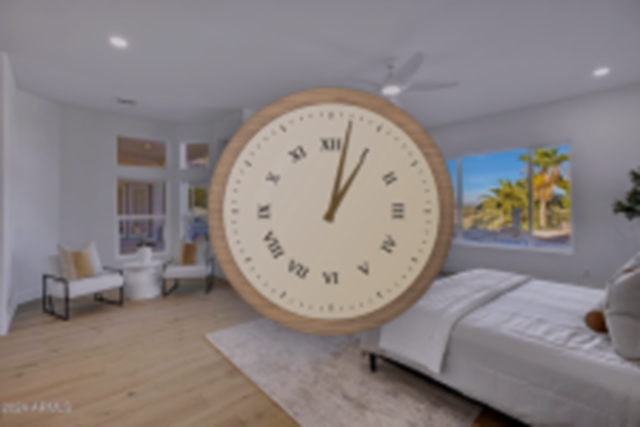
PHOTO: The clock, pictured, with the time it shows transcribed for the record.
1:02
